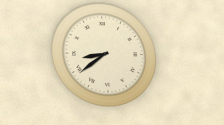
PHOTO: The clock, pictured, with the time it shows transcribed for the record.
8:39
